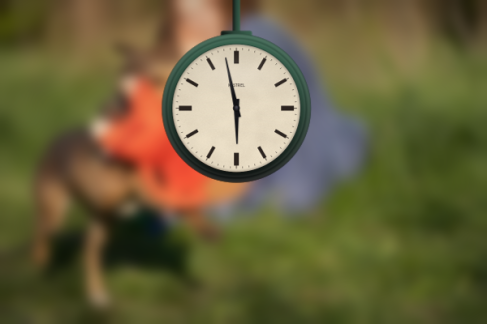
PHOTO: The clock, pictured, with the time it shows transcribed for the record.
5:58
